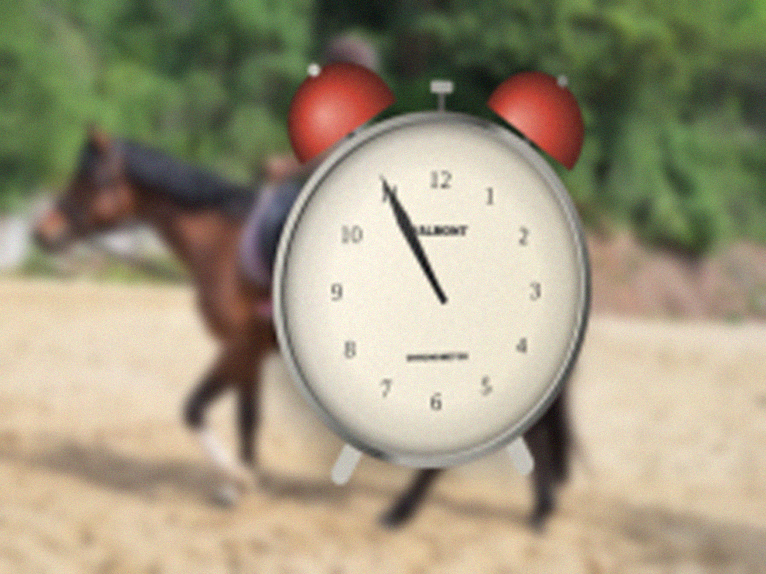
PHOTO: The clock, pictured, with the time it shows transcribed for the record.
10:55
